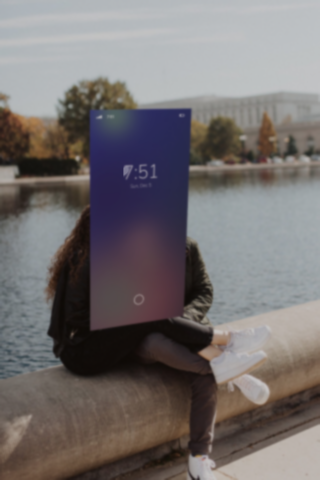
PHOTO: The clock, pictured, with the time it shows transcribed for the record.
7:51
